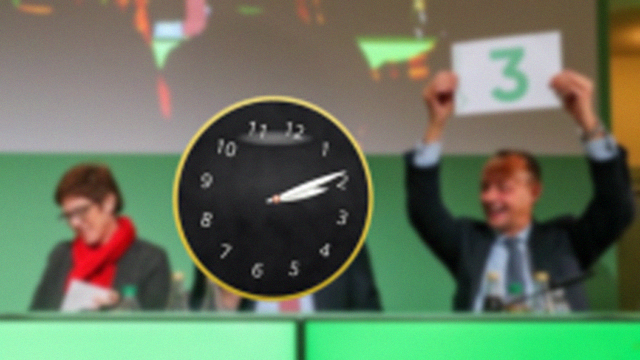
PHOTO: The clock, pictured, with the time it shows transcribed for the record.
2:09
